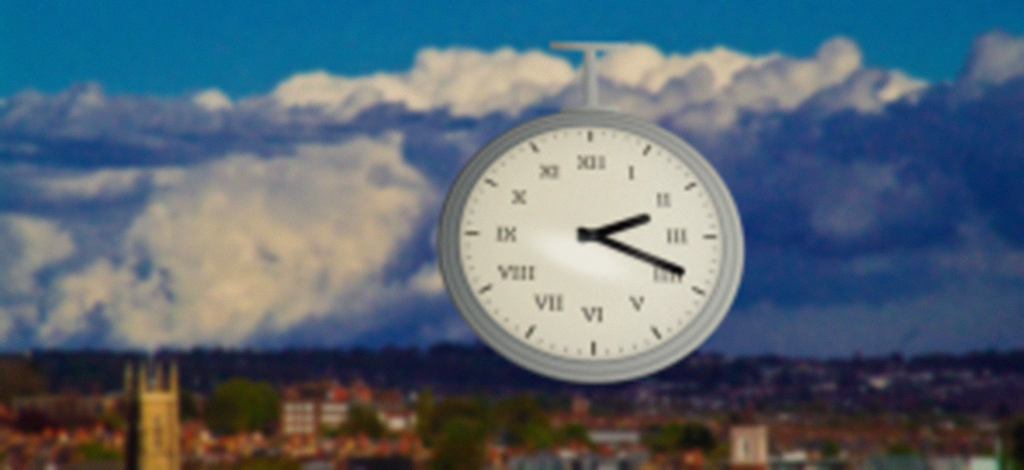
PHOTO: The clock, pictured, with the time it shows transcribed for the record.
2:19
